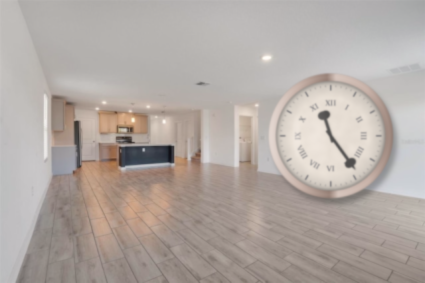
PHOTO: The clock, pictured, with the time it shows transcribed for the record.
11:24
